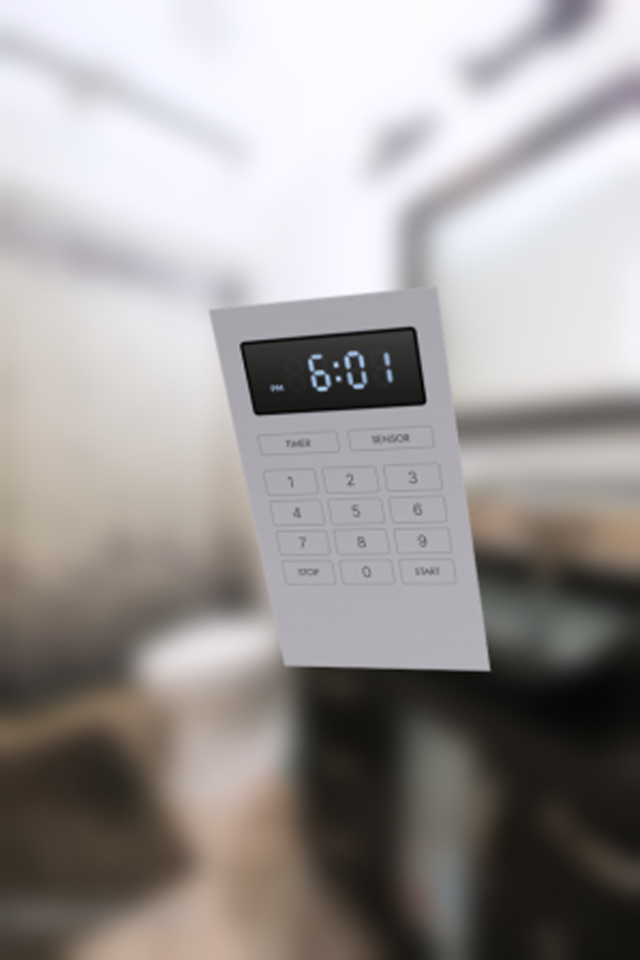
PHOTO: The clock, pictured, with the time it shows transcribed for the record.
6:01
